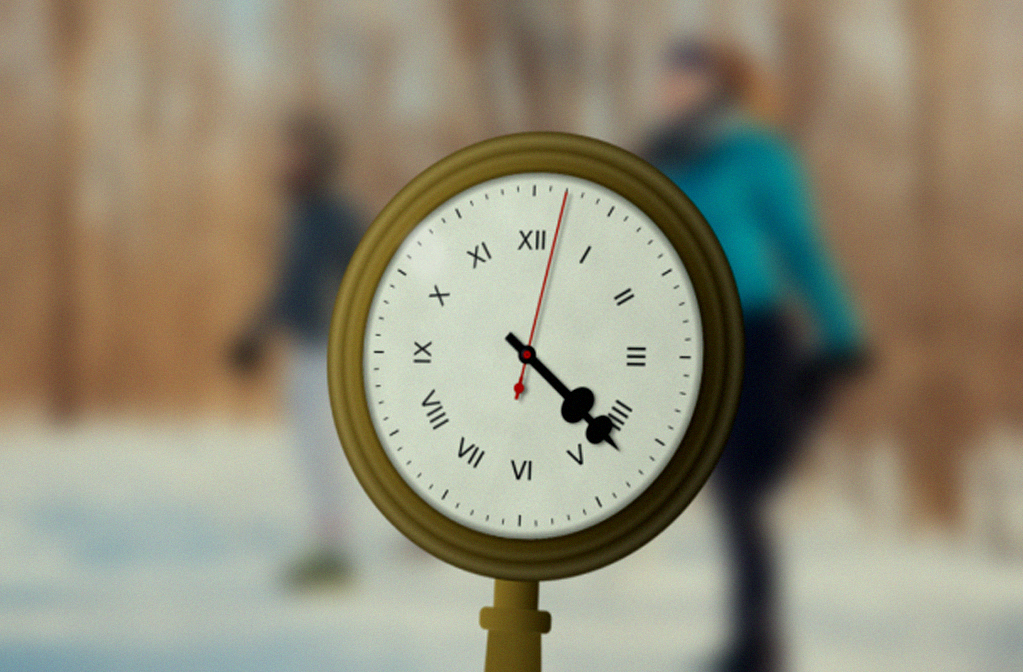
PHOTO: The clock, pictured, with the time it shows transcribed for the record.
4:22:02
